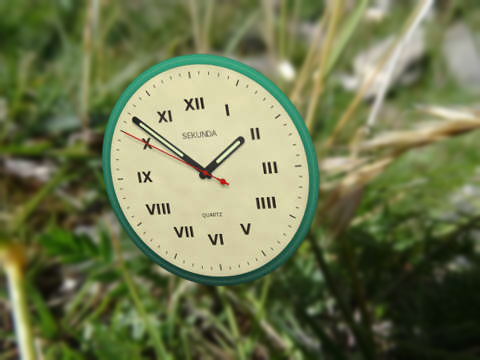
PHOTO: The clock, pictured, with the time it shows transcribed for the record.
1:51:50
